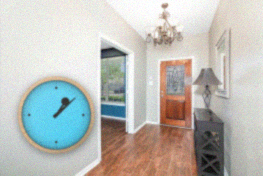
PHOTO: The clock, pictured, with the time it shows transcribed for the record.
1:08
